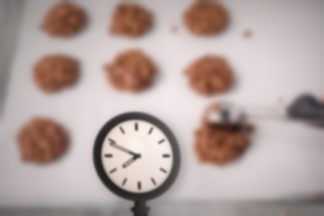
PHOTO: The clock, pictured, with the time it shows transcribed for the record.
7:49
